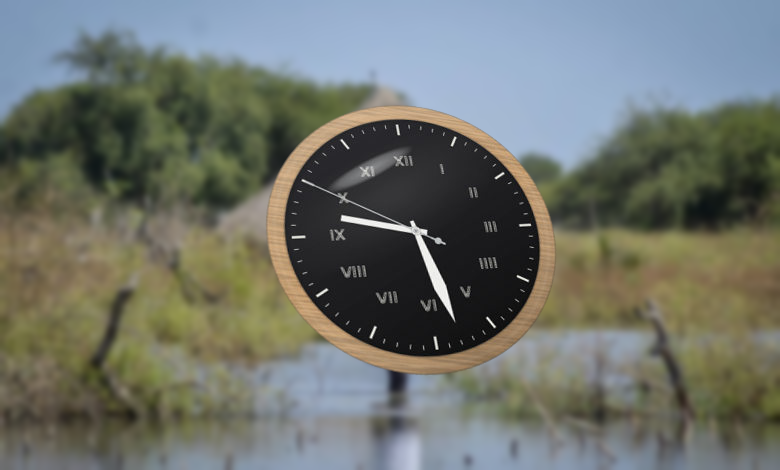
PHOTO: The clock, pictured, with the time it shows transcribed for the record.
9:27:50
